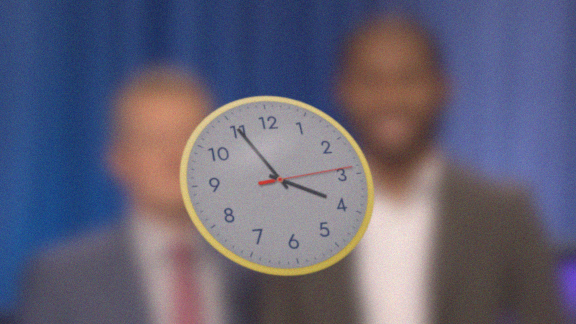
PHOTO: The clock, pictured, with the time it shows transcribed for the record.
3:55:14
